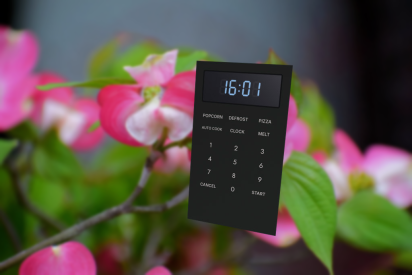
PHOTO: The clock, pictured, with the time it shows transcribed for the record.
16:01
